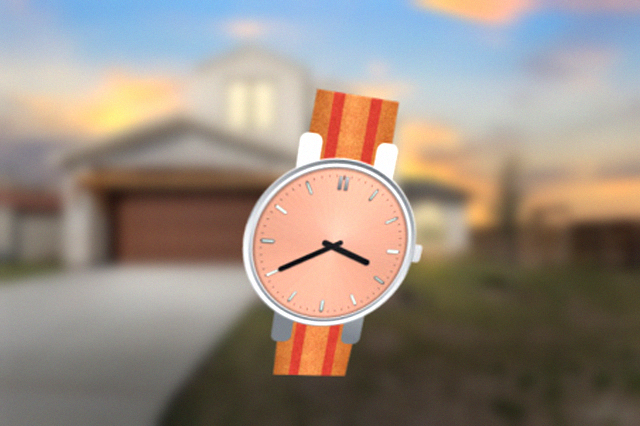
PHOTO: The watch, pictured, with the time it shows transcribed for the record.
3:40
